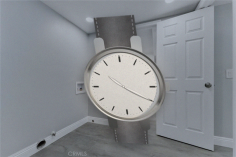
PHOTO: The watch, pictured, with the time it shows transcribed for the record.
10:20
